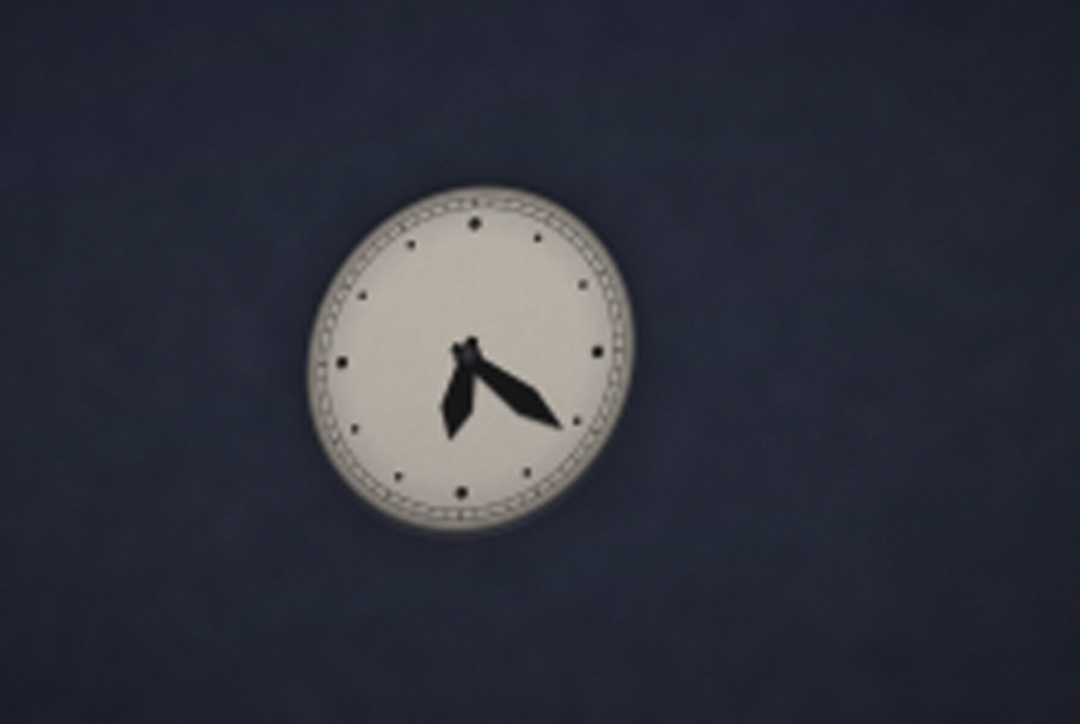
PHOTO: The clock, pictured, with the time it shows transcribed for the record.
6:21
